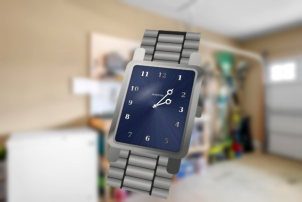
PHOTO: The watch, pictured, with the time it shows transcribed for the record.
2:06
